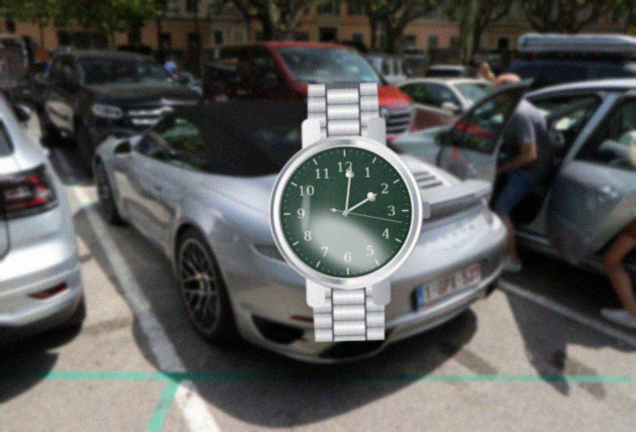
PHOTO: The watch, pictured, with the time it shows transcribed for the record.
2:01:17
